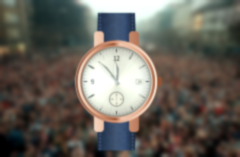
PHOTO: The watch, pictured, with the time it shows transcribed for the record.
11:53
